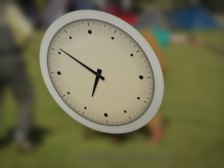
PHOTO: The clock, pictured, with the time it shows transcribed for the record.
6:51
